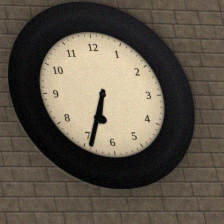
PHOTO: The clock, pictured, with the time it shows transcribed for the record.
6:34
